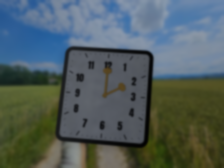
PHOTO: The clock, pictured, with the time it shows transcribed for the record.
2:00
